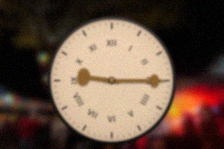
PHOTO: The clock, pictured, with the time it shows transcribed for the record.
9:15
